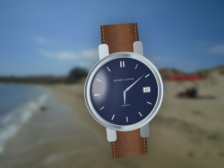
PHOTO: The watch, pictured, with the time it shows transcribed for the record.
6:09
